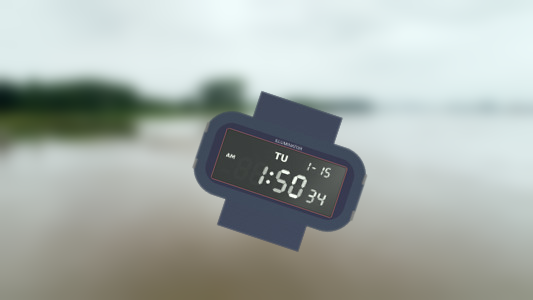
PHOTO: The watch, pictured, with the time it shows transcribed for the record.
1:50:34
